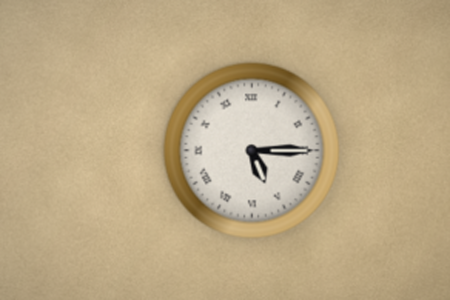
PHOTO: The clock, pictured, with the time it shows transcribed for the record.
5:15
